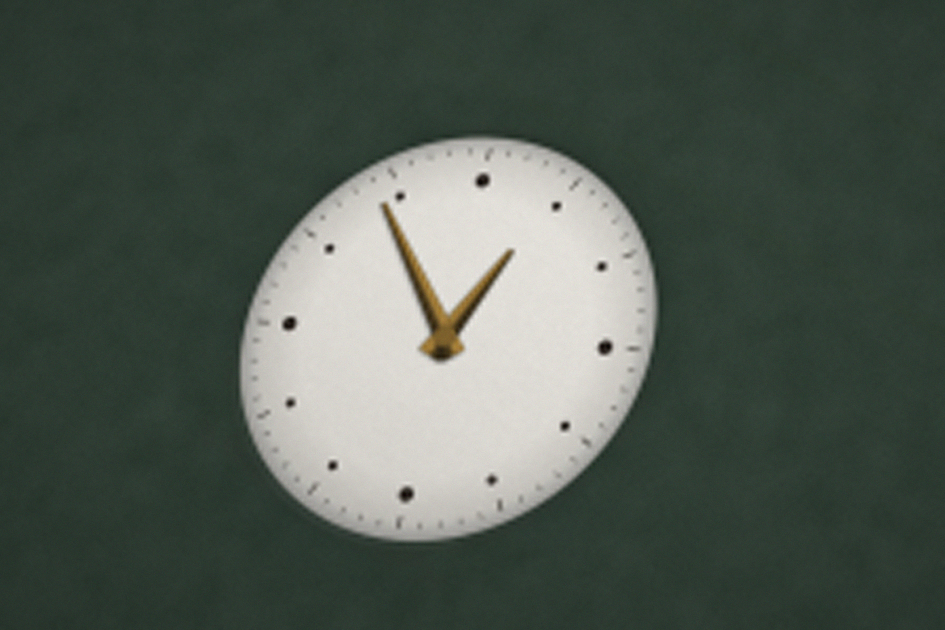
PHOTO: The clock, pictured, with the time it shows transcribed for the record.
12:54
